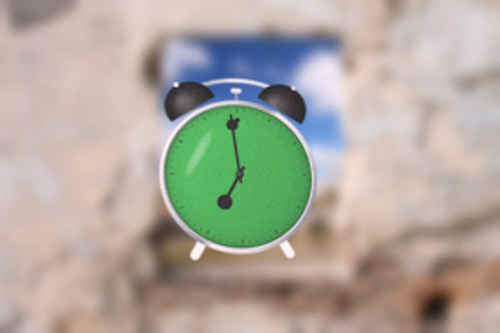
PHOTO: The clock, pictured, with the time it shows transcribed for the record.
6:59
